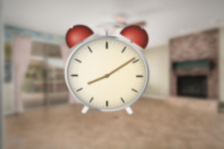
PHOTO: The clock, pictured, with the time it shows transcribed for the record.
8:09
